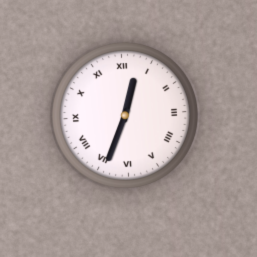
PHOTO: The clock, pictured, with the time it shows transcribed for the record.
12:34
